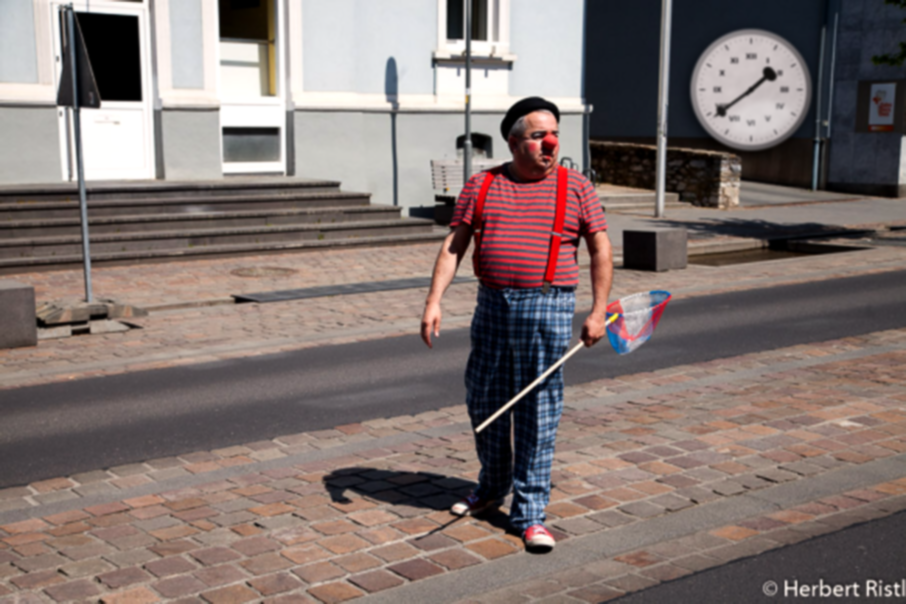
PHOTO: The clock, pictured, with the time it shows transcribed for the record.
1:39
